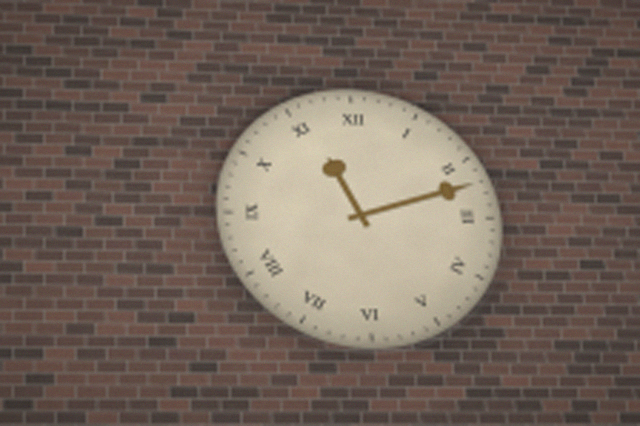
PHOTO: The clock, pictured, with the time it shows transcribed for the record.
11:12
